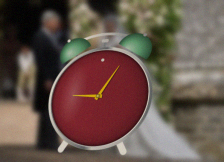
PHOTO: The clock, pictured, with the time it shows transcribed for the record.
9:05
